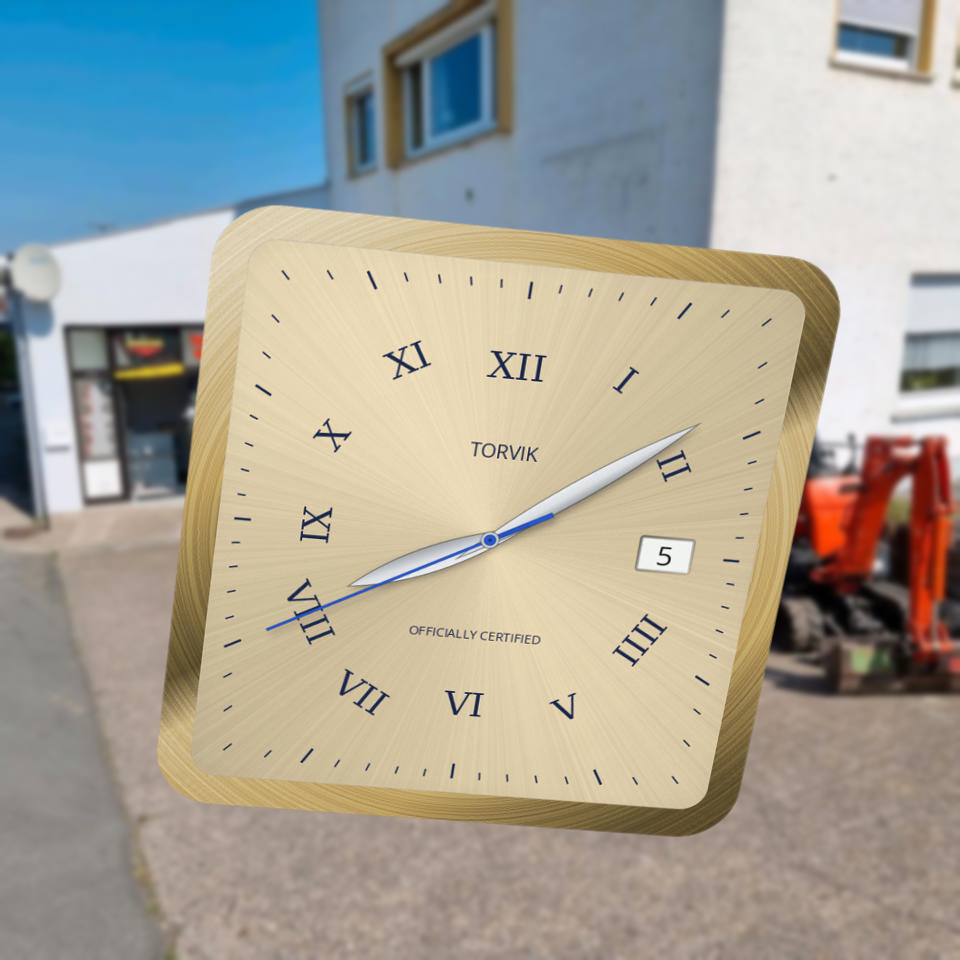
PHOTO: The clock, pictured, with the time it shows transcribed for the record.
8:08:40
